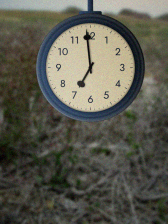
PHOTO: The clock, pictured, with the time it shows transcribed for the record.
6:59
